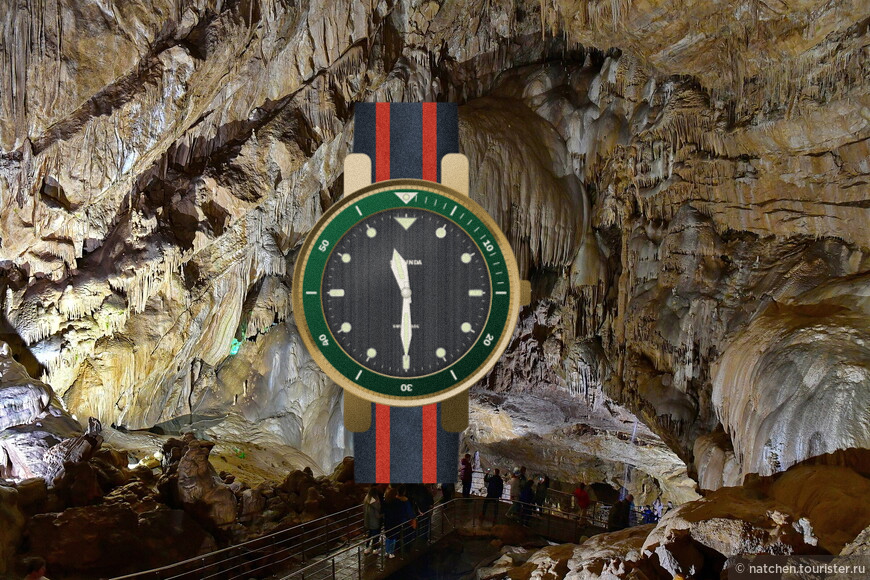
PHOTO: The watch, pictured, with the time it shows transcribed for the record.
11:30
